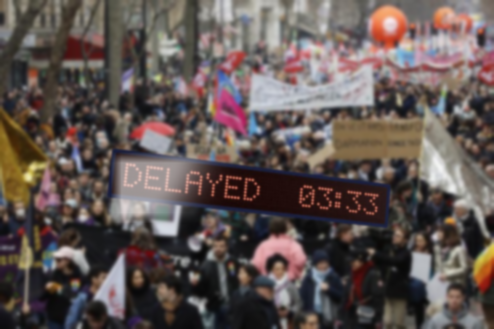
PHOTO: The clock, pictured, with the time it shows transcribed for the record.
3:33
